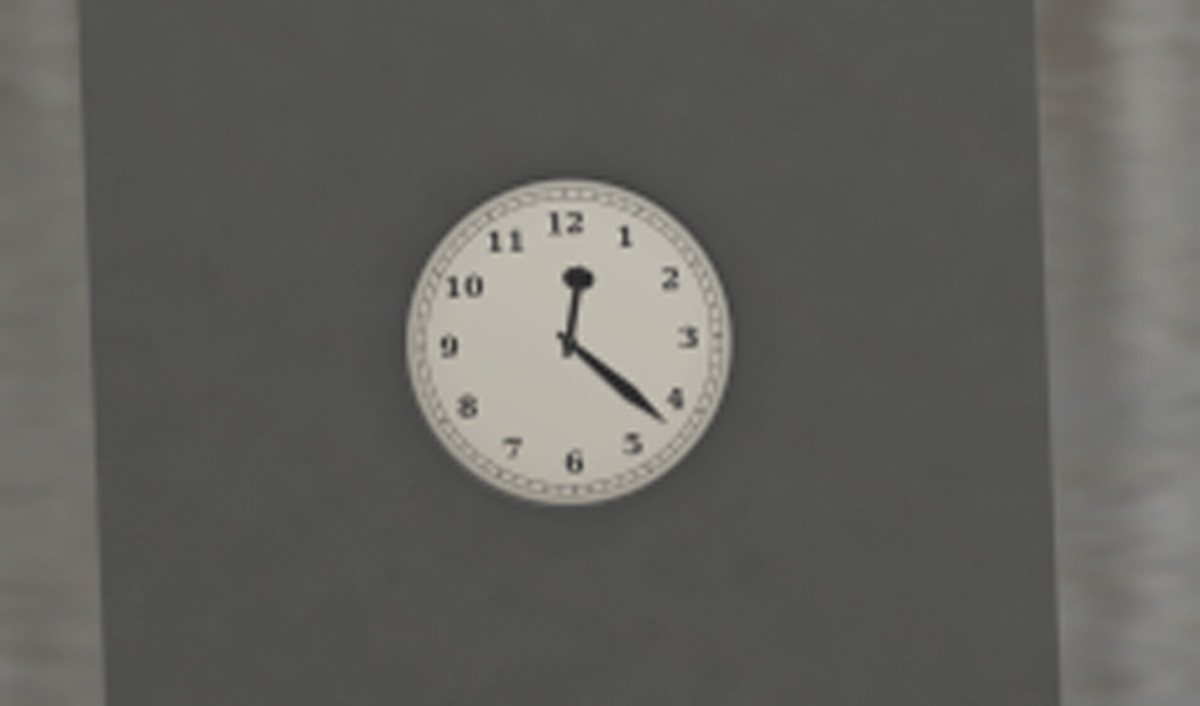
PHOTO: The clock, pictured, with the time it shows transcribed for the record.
12:22
